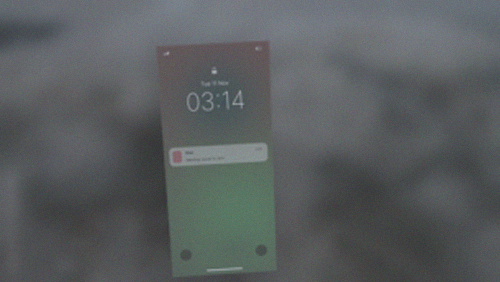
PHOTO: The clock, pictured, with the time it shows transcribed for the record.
3:14
